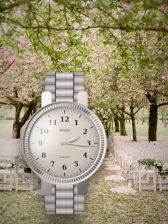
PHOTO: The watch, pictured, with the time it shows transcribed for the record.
2:16
